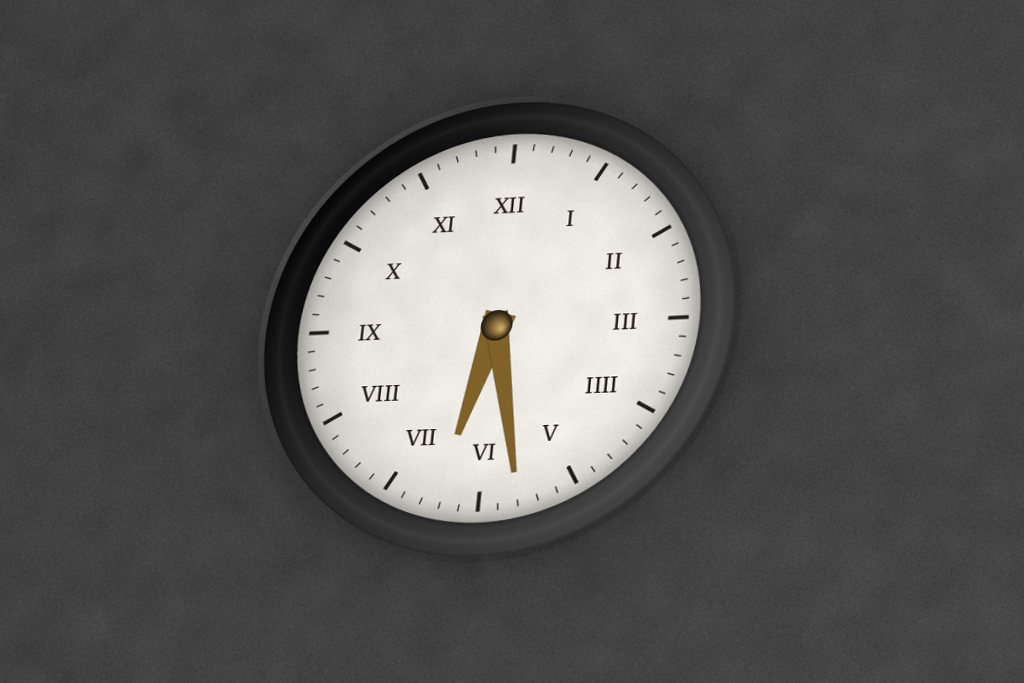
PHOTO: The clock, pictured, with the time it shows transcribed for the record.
6:28
